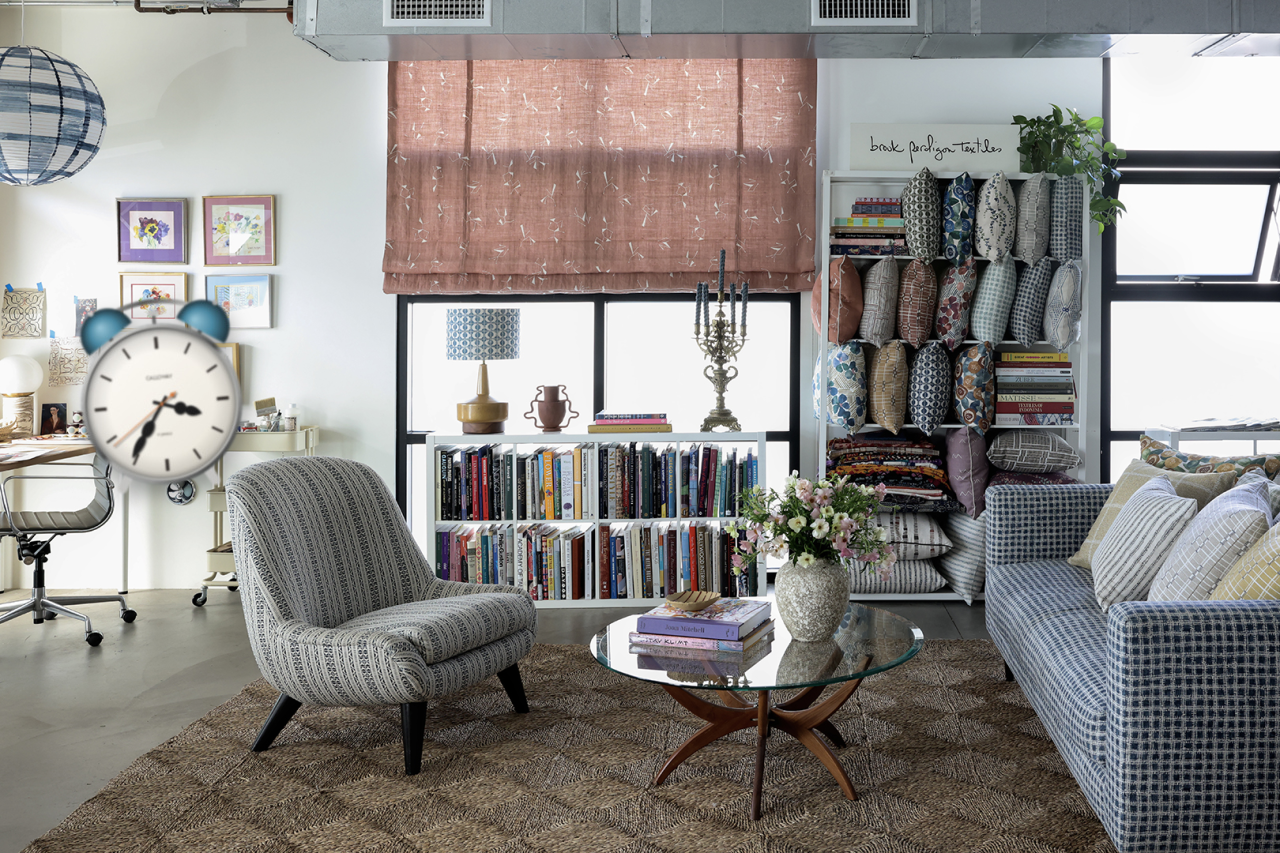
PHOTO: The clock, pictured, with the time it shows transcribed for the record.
3:35:39
